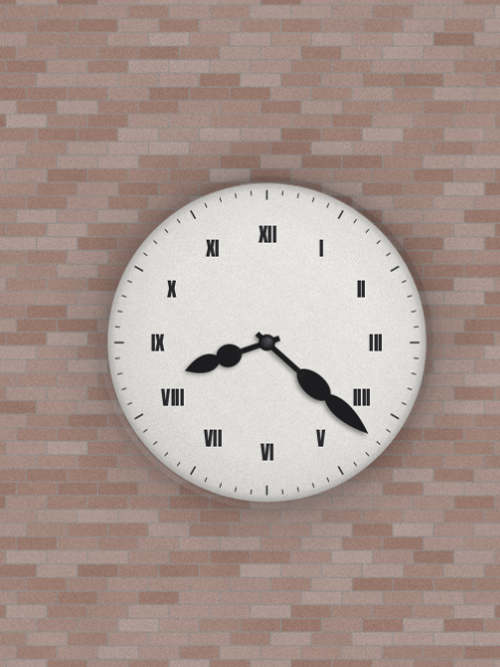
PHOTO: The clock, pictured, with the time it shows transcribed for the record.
8:22
